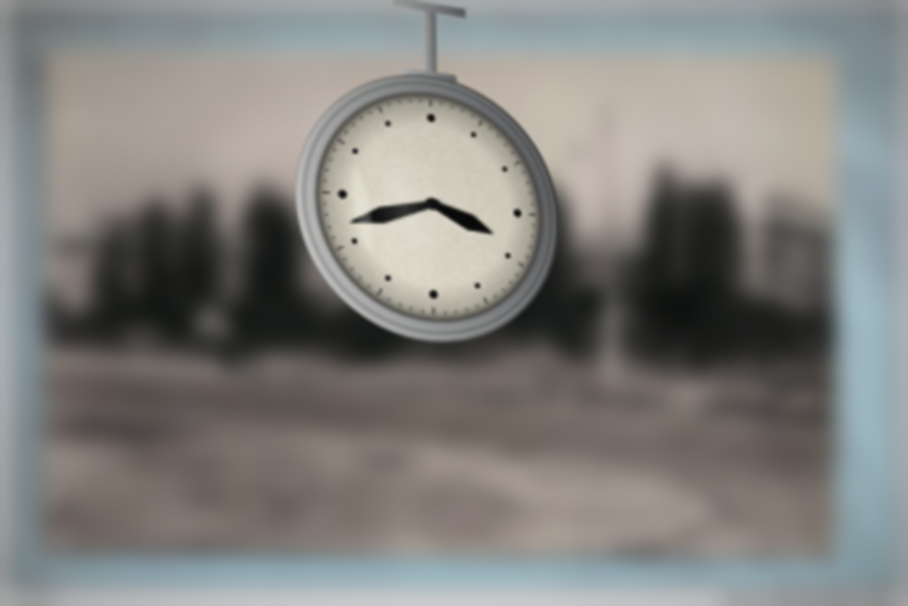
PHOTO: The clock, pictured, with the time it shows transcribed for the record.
3:42
